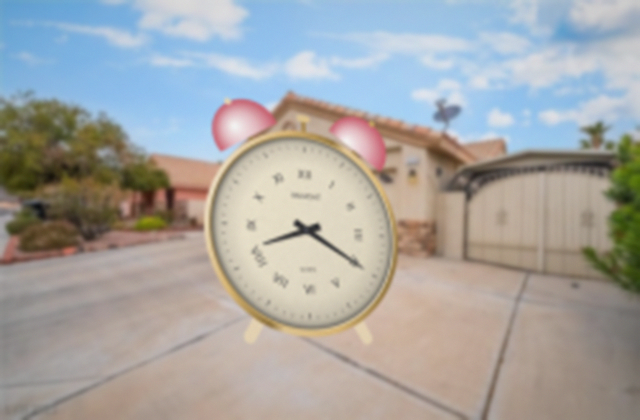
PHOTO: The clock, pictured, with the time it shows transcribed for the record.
8:20
